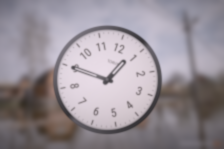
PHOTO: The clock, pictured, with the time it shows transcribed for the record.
12:45
